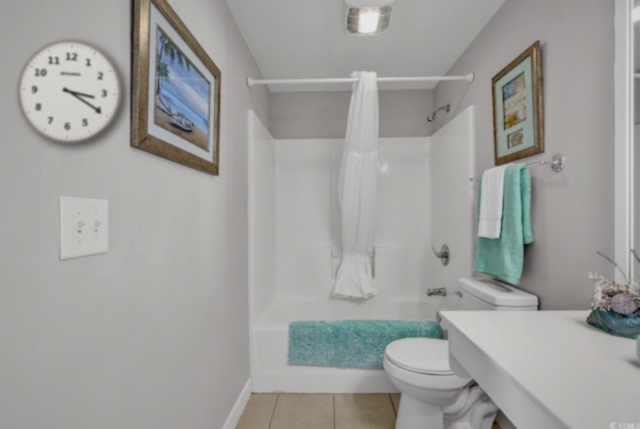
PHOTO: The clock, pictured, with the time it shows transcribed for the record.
3:20
